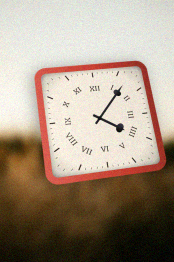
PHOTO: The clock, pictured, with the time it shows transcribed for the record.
4:07
